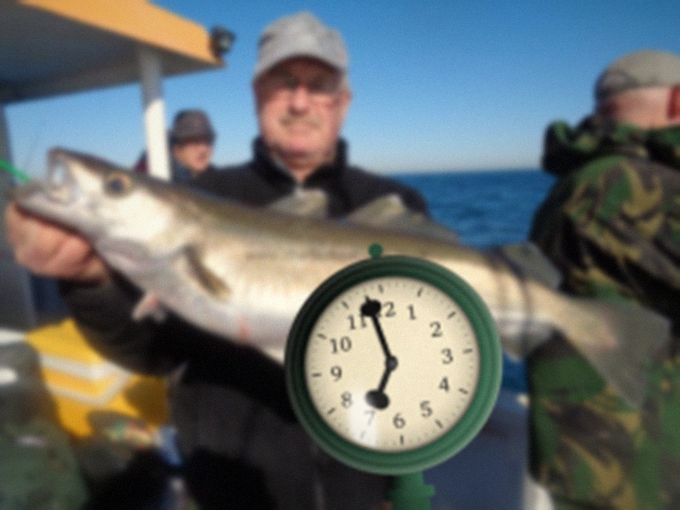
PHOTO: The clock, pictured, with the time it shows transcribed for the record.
6:58
